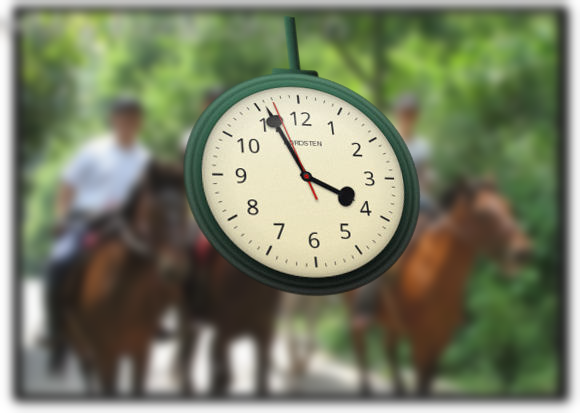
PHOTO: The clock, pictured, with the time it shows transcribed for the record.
3:55:57
